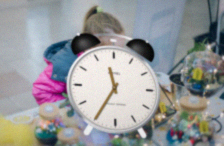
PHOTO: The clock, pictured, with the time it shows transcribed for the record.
11:35
